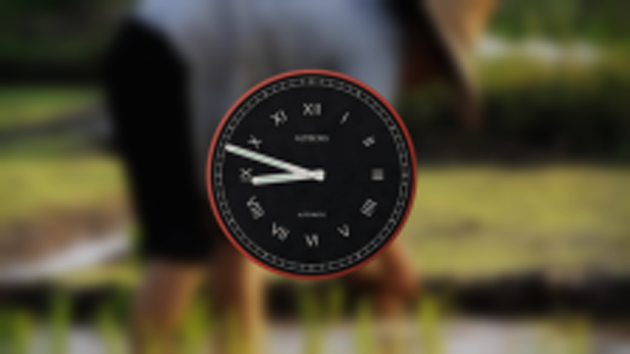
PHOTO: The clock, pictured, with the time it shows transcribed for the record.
8:48
